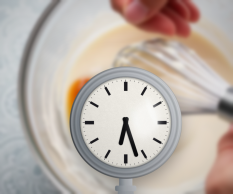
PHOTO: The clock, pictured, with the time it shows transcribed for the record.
6:27
